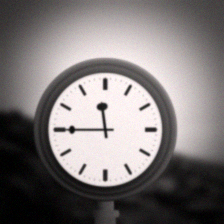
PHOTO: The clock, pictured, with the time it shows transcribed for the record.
11:45
